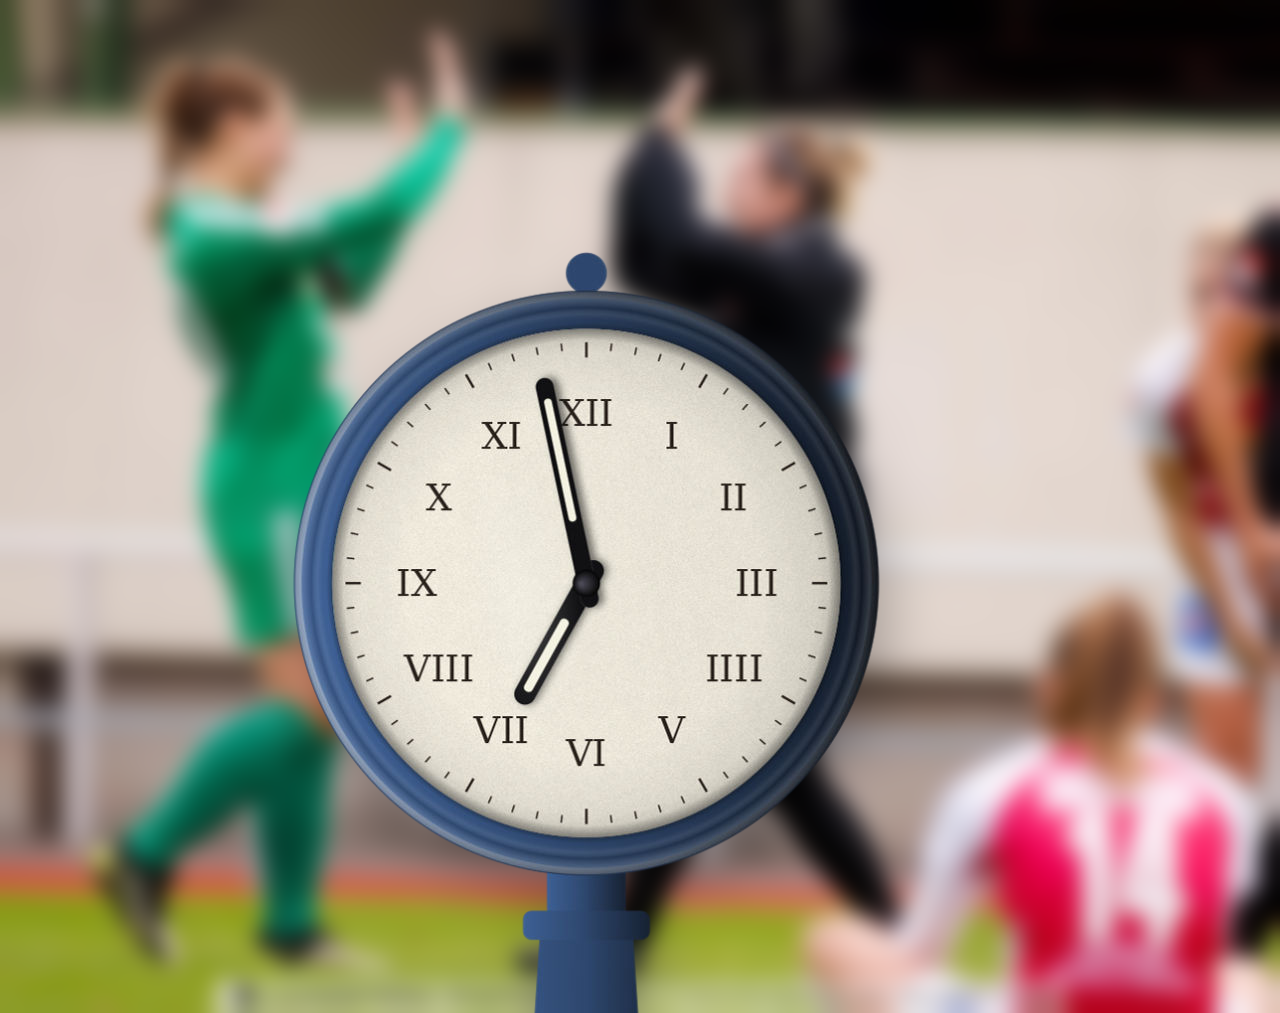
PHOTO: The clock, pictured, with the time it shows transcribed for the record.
6:58
